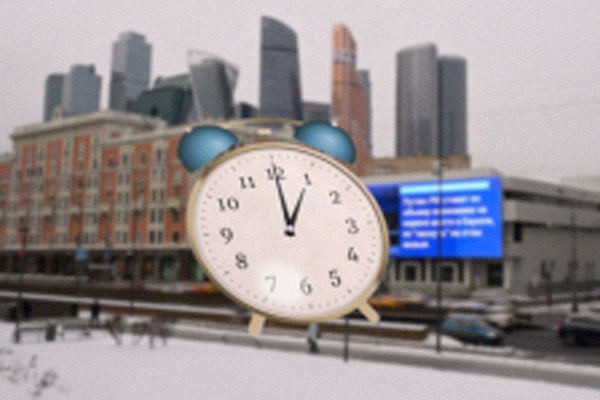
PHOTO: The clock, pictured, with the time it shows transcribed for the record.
1:00
